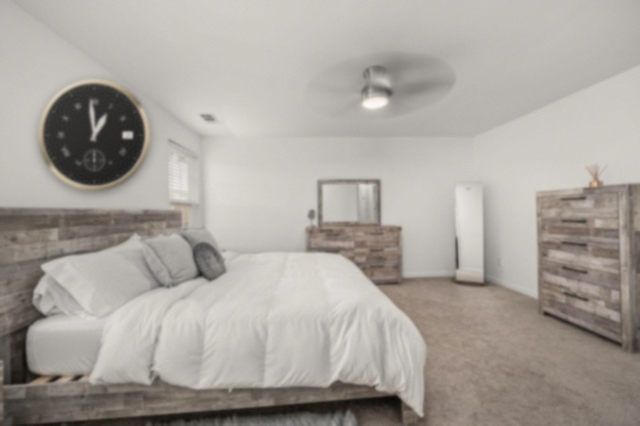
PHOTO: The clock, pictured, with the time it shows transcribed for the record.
12:59
